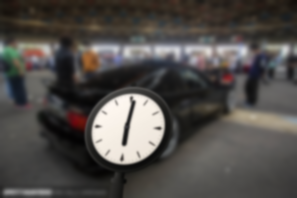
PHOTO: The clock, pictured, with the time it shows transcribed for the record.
6:01
